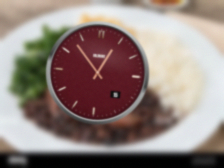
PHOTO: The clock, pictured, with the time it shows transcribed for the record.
12:53
